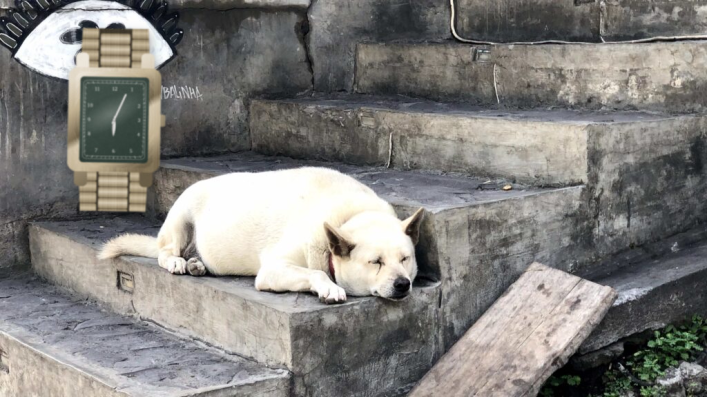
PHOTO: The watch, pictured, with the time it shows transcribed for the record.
6:04
